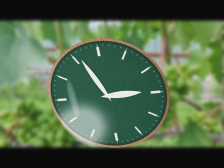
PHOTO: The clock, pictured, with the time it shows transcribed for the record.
2:56
